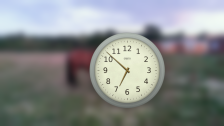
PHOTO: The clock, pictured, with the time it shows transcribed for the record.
6:52
